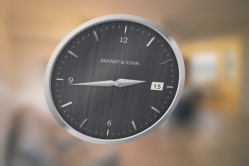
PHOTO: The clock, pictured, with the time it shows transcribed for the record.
2:44
